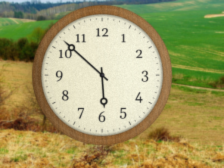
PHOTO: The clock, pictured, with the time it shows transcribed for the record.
5:52
